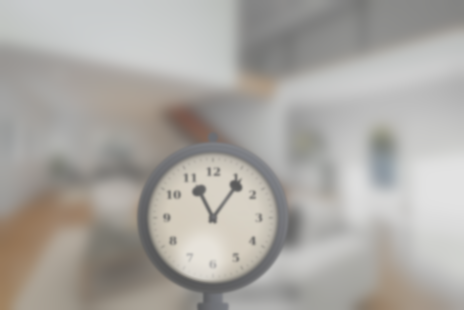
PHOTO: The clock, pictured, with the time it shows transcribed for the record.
11:06
